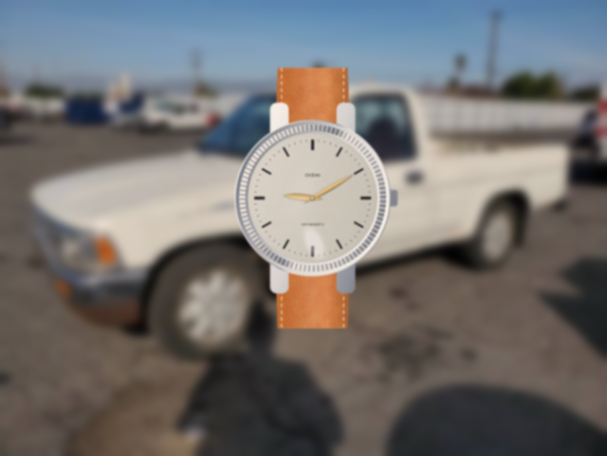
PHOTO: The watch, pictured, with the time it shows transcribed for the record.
9:10
